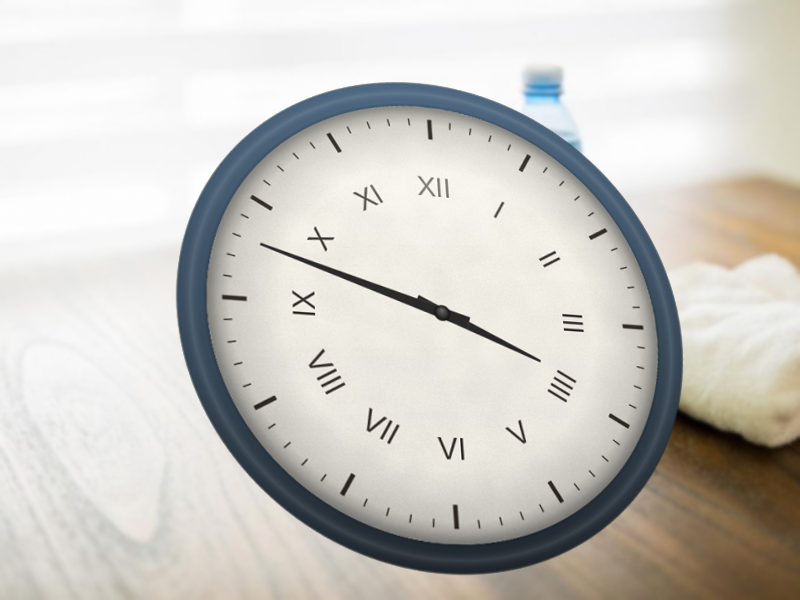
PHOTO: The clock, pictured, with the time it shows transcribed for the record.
3:48
